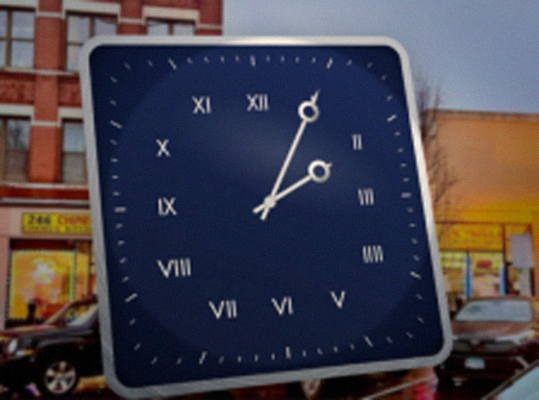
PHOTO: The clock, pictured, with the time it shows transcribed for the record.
2:05
